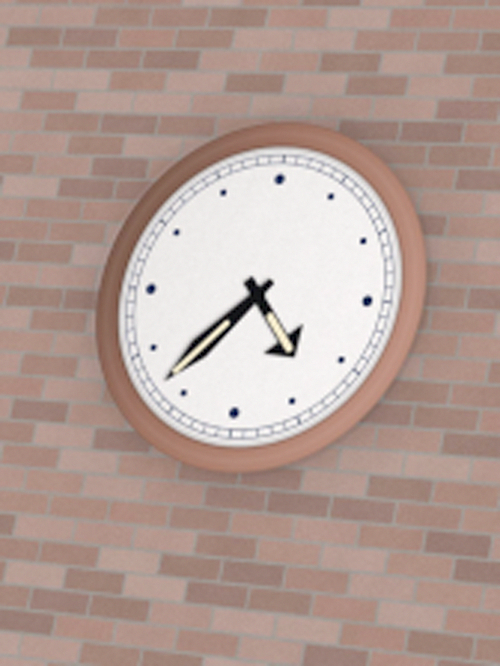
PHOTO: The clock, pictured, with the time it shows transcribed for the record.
4:37
